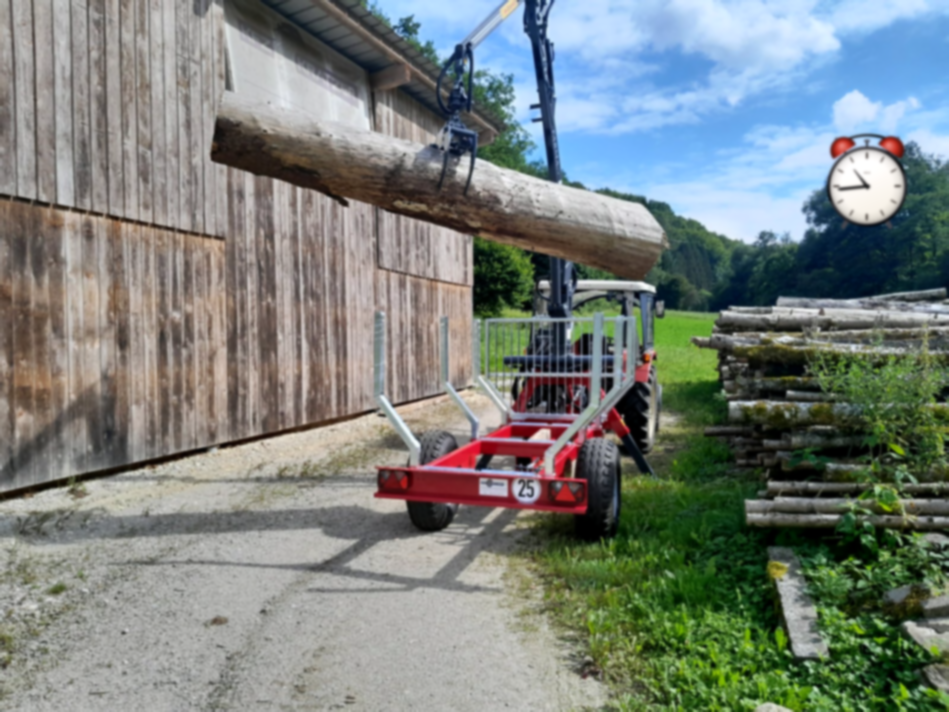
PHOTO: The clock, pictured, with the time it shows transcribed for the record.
10:44
